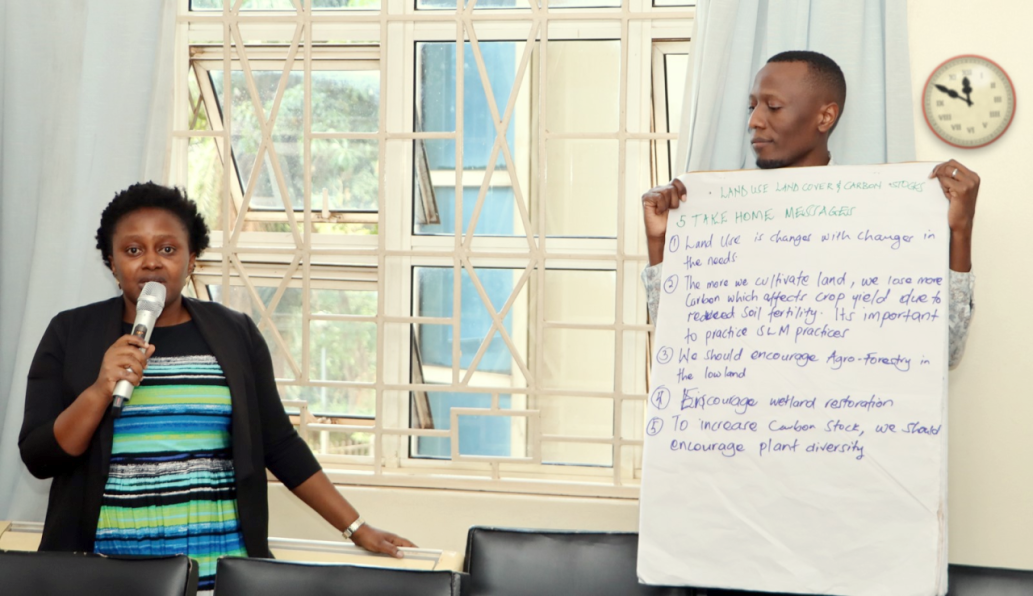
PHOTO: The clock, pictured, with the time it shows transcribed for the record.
11:50
